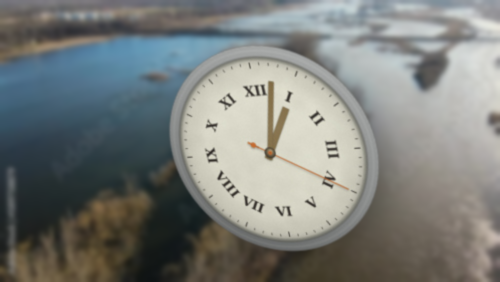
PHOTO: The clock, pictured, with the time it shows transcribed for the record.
1:02:20
